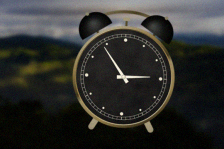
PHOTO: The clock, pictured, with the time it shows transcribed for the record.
2:54
